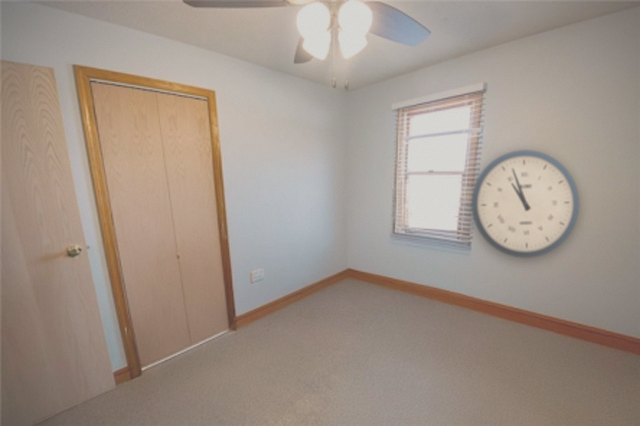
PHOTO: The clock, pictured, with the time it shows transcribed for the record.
10:57
